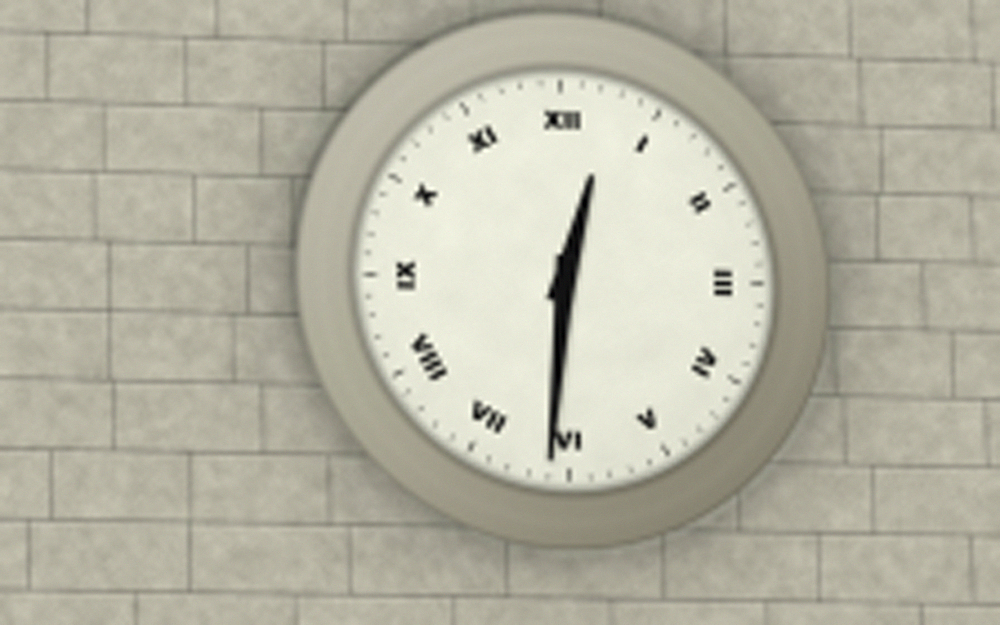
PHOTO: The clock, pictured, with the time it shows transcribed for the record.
12:31
